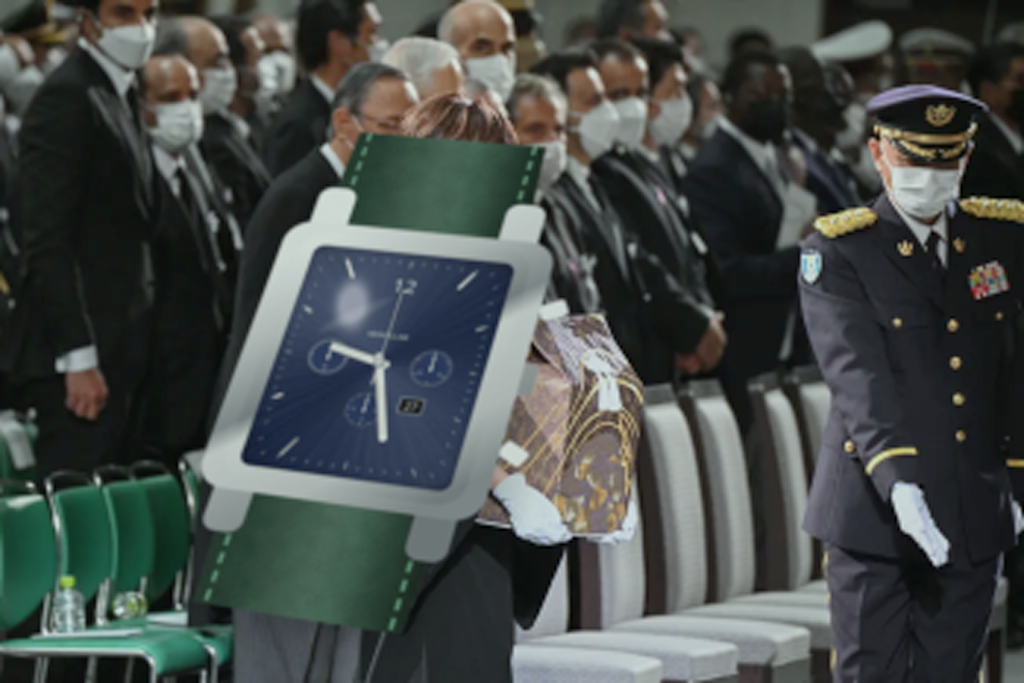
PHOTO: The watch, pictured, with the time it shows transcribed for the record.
9:27
